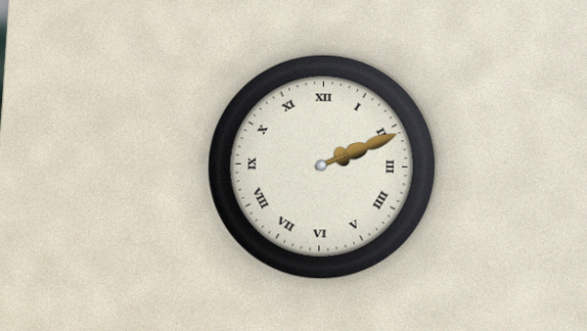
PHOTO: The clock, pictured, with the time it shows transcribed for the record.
2:11
